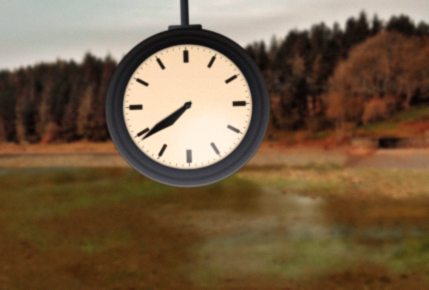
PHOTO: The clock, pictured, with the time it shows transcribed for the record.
7:39
